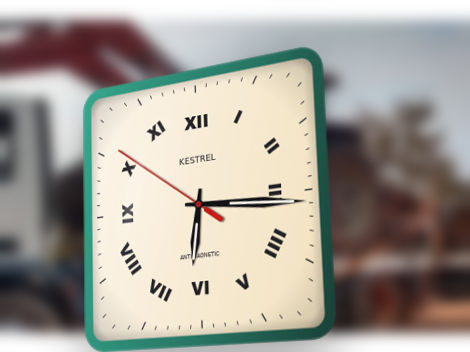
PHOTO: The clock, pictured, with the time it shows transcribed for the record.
6:15:51
